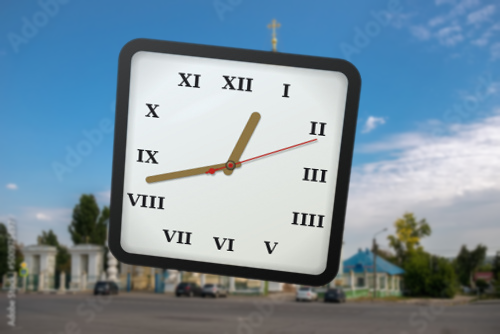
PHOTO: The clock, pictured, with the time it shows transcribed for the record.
12:42:11
